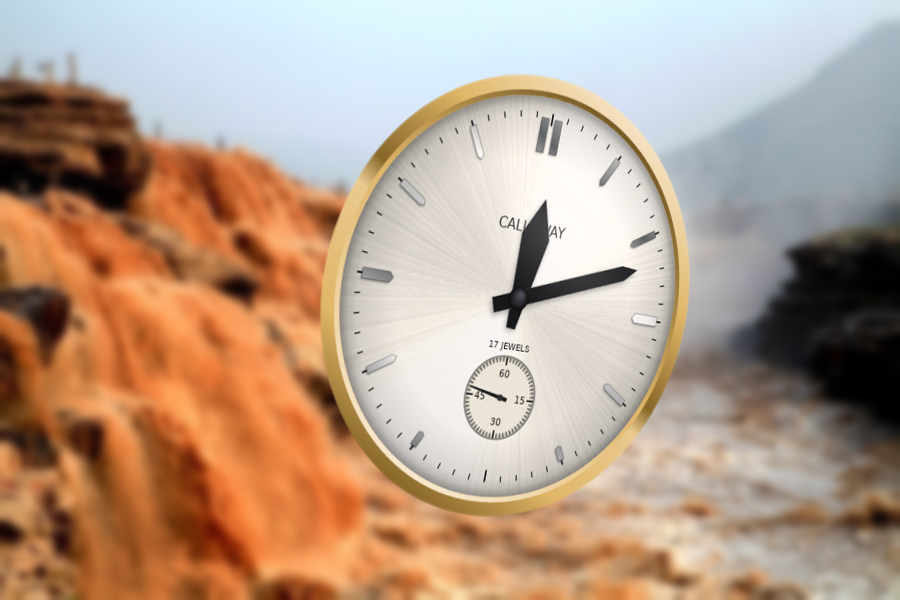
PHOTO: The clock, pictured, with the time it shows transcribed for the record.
12:11:47
